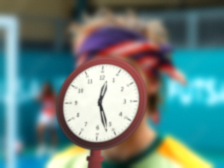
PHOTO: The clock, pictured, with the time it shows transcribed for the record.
12:27
